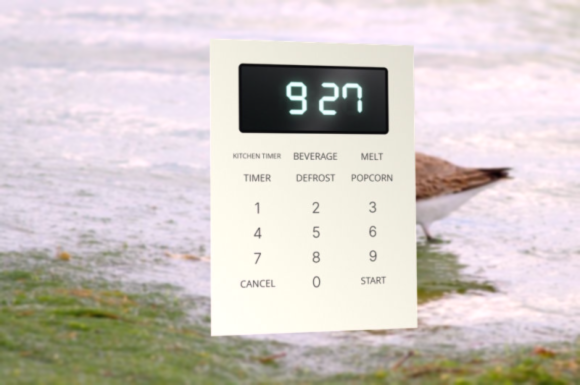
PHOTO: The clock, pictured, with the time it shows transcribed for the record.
9:27
